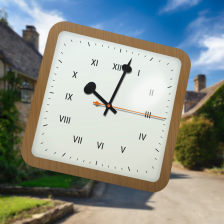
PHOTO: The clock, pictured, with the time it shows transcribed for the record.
10:02:15
